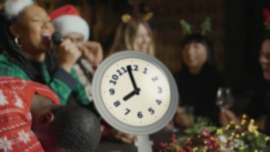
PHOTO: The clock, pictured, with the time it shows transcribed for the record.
7:58
